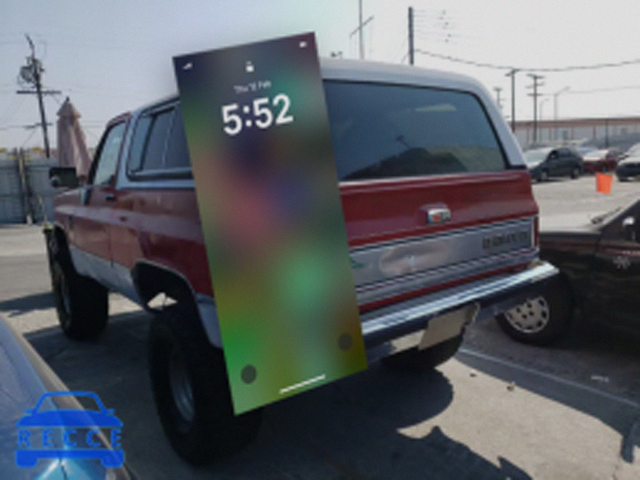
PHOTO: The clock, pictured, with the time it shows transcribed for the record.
5:52
